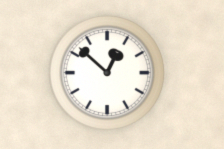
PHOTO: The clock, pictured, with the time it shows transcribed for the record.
12:52
